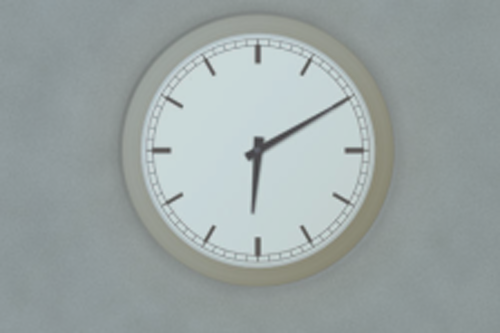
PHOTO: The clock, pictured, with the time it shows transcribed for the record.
6:10
